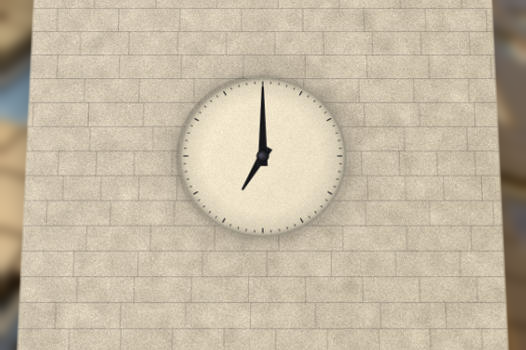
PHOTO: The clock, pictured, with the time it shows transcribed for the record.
7:00
